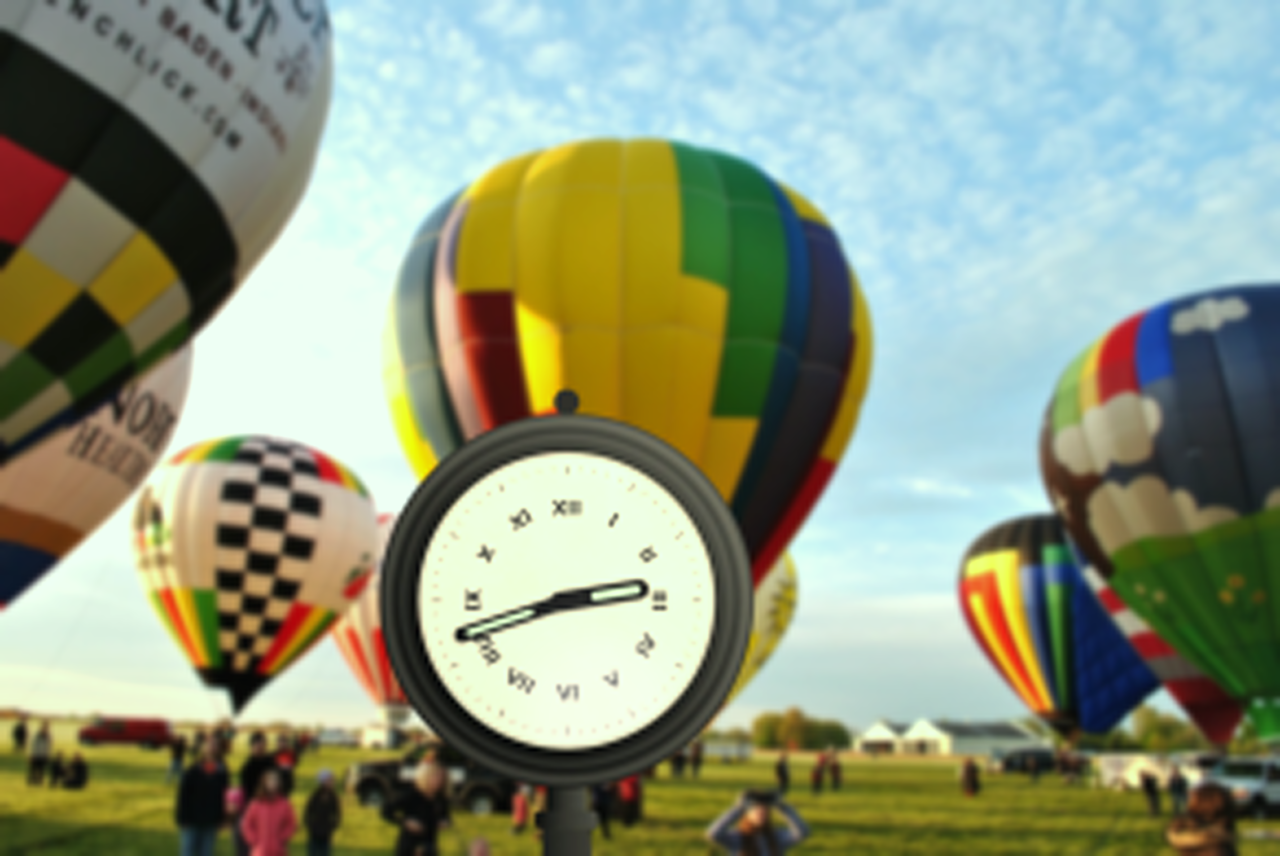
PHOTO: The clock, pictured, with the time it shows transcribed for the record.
2:42
